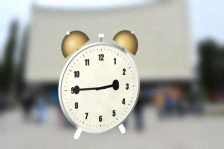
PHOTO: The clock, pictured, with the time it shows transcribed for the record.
2:45
